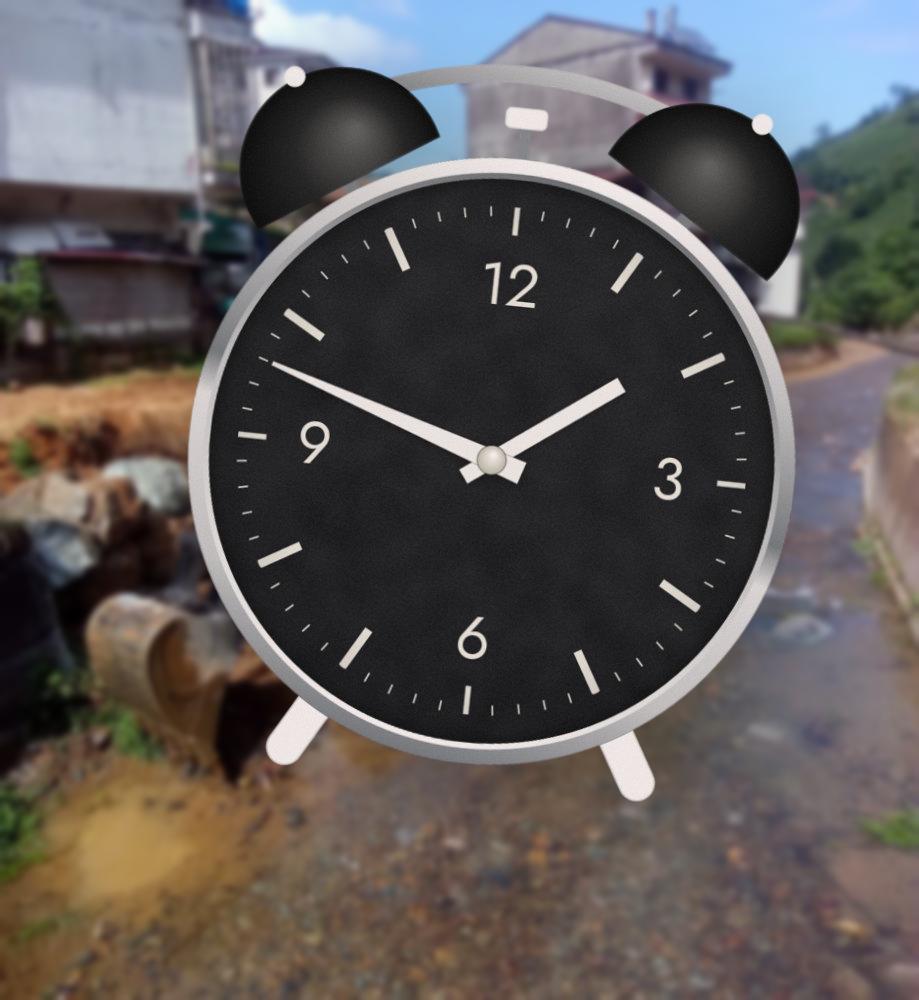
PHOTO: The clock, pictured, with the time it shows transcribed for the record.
1:48
